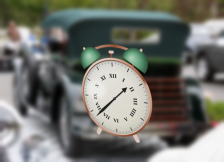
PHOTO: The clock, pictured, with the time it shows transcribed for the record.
1:38
